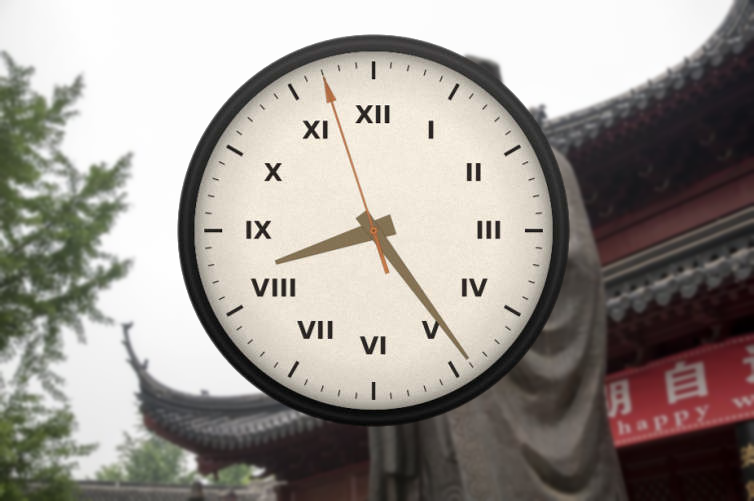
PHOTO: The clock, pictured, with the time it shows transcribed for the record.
8:23:57
